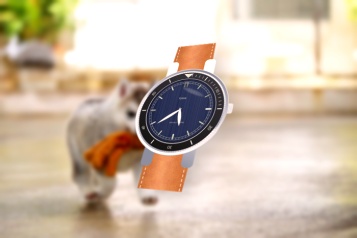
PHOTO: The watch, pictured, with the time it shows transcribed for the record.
5:39
